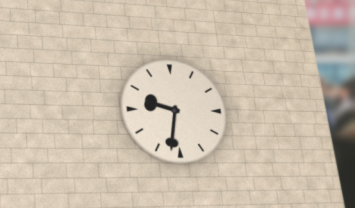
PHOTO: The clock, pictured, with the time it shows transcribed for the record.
9:32
